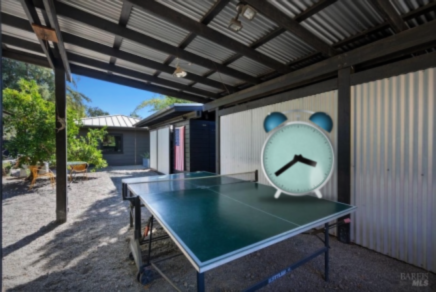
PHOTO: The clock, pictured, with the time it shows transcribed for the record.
3:39
